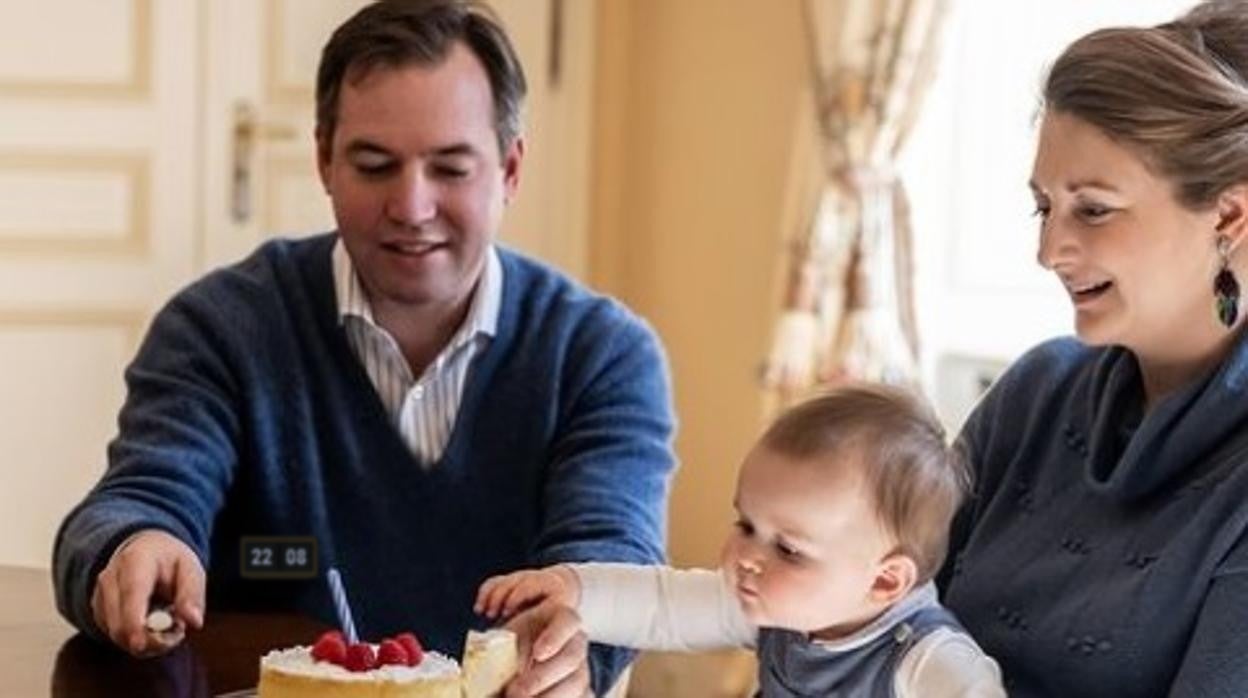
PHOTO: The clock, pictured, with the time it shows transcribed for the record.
22:08
